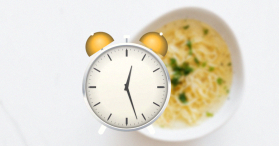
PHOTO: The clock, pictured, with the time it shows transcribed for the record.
12:27
